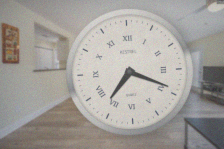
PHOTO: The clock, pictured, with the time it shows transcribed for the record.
7:19
